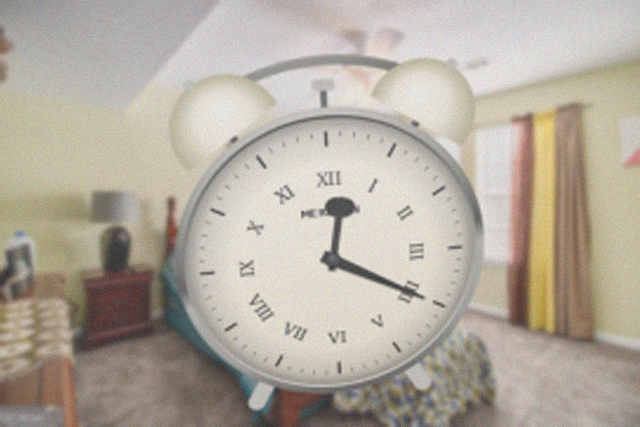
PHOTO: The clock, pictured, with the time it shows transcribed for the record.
12:20
